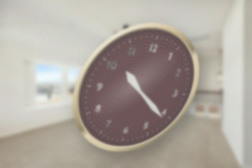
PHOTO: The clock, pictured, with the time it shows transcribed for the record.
10:21
